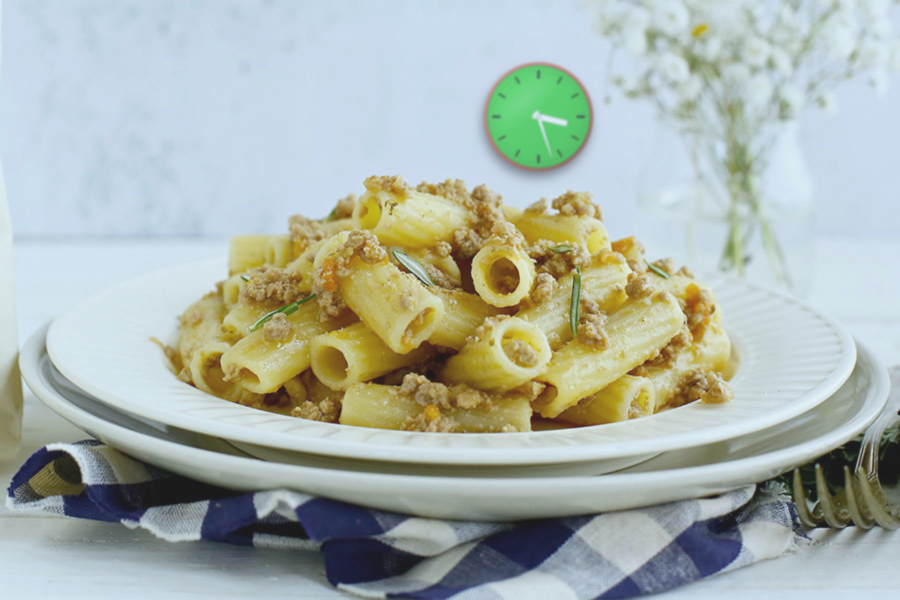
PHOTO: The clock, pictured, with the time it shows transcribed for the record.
3:27
